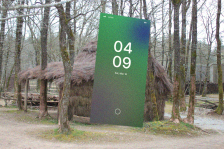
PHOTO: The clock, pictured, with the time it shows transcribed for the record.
4:09
